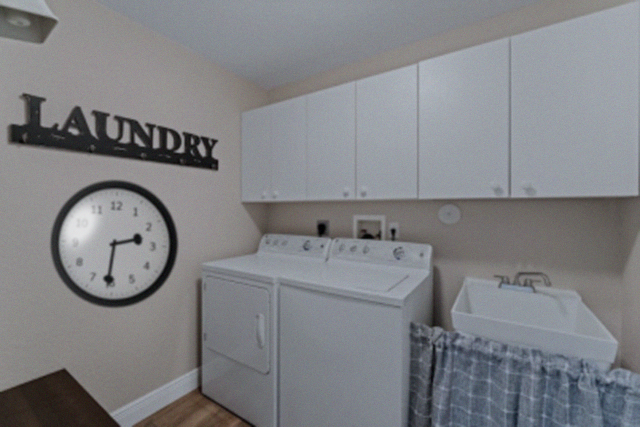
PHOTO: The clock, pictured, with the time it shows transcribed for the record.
2:31
